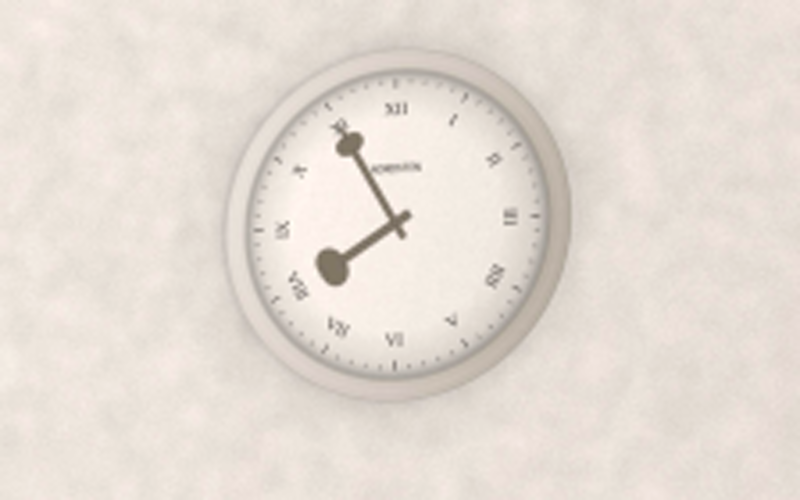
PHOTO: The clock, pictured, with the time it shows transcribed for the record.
7:55
